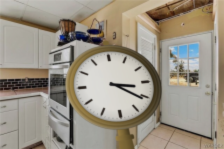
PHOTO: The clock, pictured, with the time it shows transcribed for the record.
3:21
